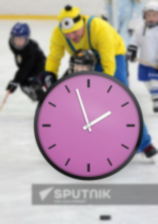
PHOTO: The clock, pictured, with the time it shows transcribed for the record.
1:57
